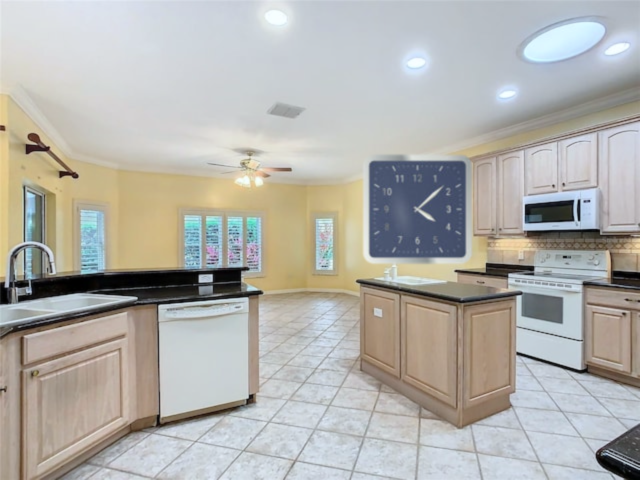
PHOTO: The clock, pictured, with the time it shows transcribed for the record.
4:08
